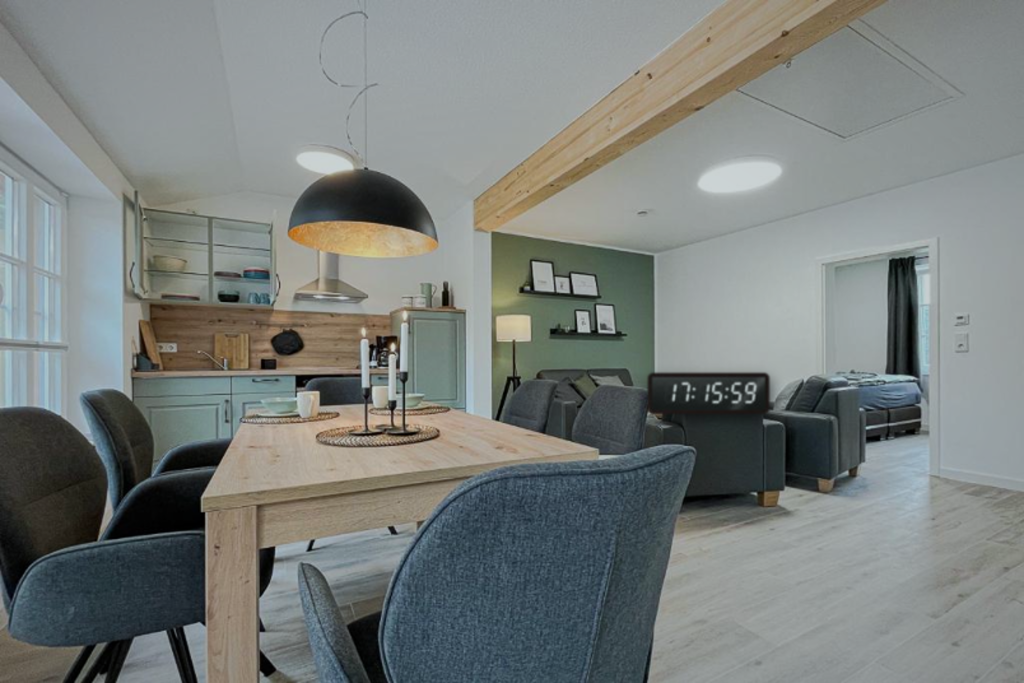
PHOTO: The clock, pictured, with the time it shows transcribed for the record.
17:15:59
